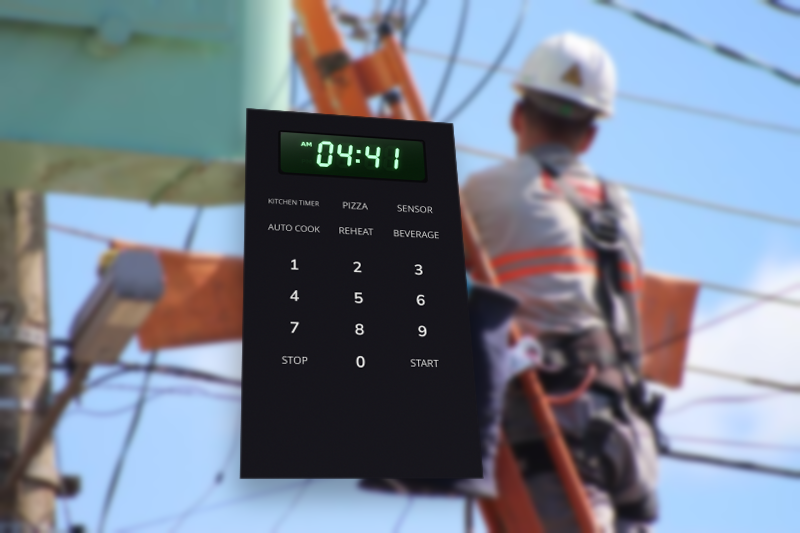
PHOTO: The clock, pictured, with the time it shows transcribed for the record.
4:41
